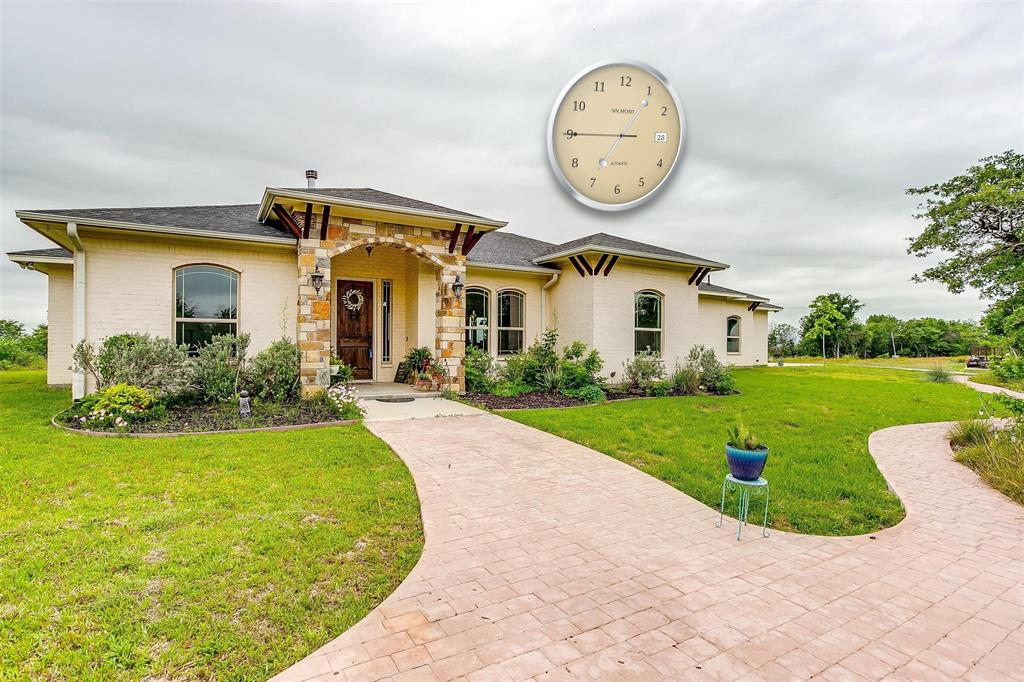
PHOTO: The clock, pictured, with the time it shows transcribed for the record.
7:05:45
